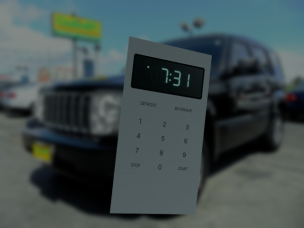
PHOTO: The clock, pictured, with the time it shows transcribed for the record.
7:31
